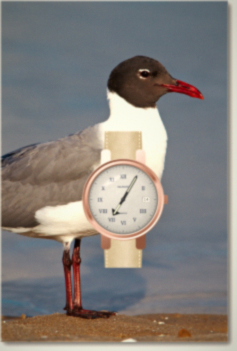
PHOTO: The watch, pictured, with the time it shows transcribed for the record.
7:05
